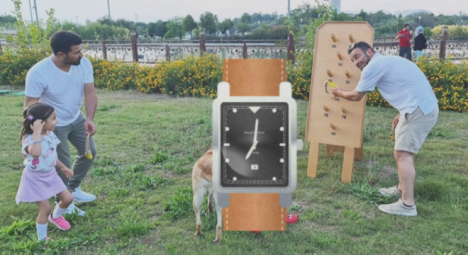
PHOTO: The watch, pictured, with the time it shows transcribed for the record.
7:01
